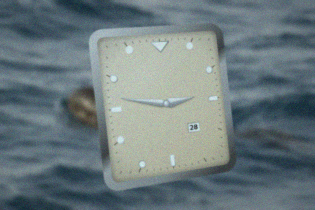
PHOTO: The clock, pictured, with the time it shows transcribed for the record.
2:47
